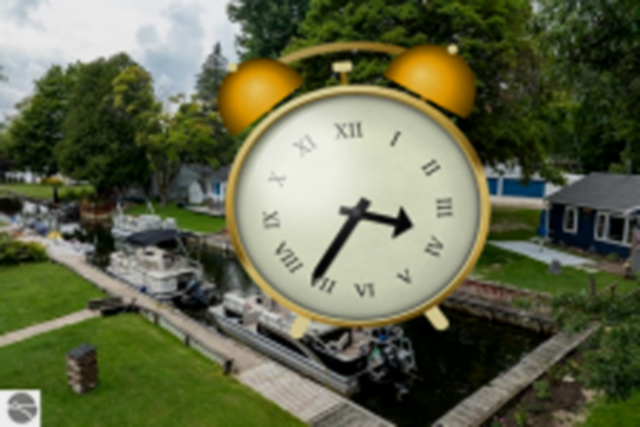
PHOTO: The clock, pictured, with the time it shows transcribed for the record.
3:36
